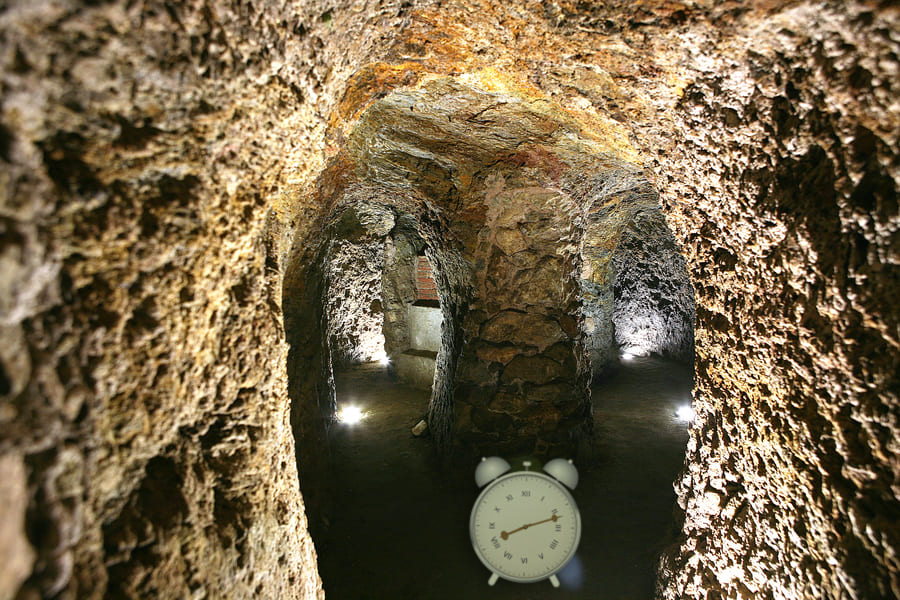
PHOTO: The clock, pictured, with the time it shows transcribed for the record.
8:12
